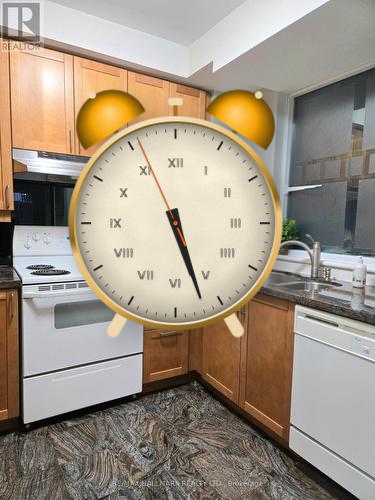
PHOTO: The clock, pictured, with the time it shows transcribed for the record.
5:26:56
